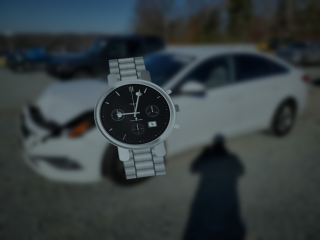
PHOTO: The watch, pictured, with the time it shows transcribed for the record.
9:03
